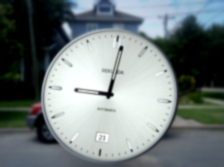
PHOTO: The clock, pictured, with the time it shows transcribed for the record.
9:01
